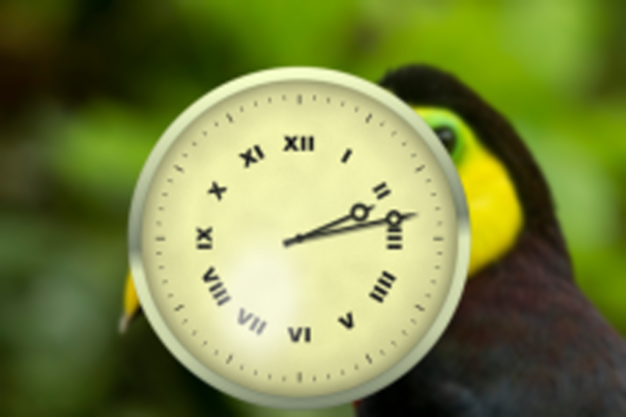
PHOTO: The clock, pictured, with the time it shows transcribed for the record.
2:13
